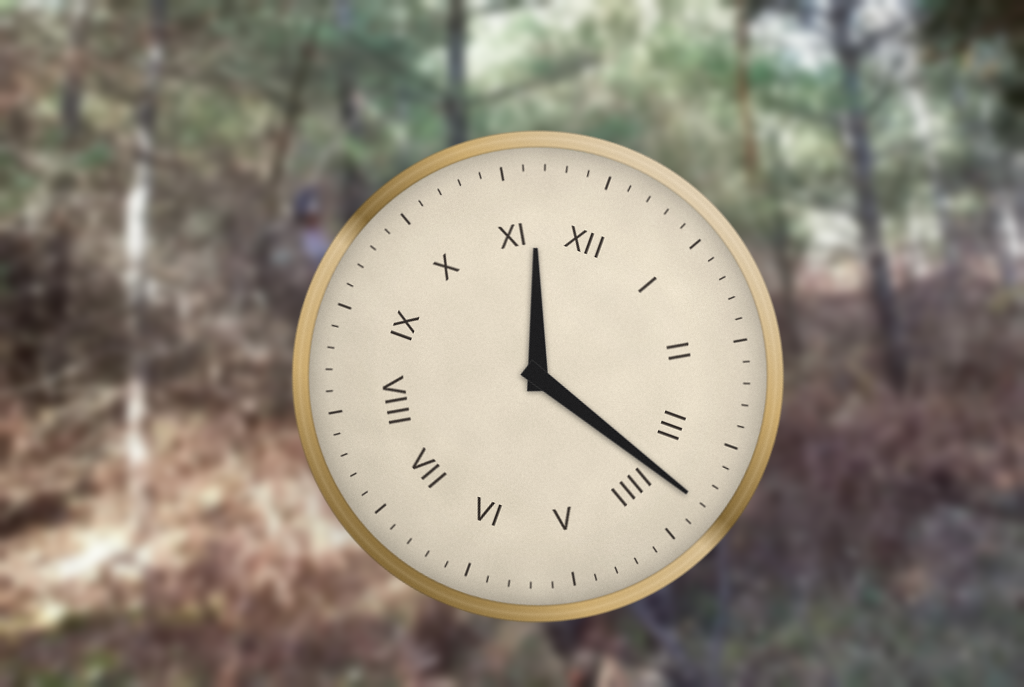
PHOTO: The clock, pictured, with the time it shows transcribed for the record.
11:18
